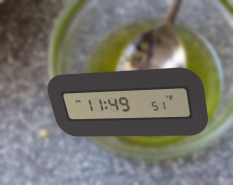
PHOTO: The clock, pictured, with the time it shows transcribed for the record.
11:49
